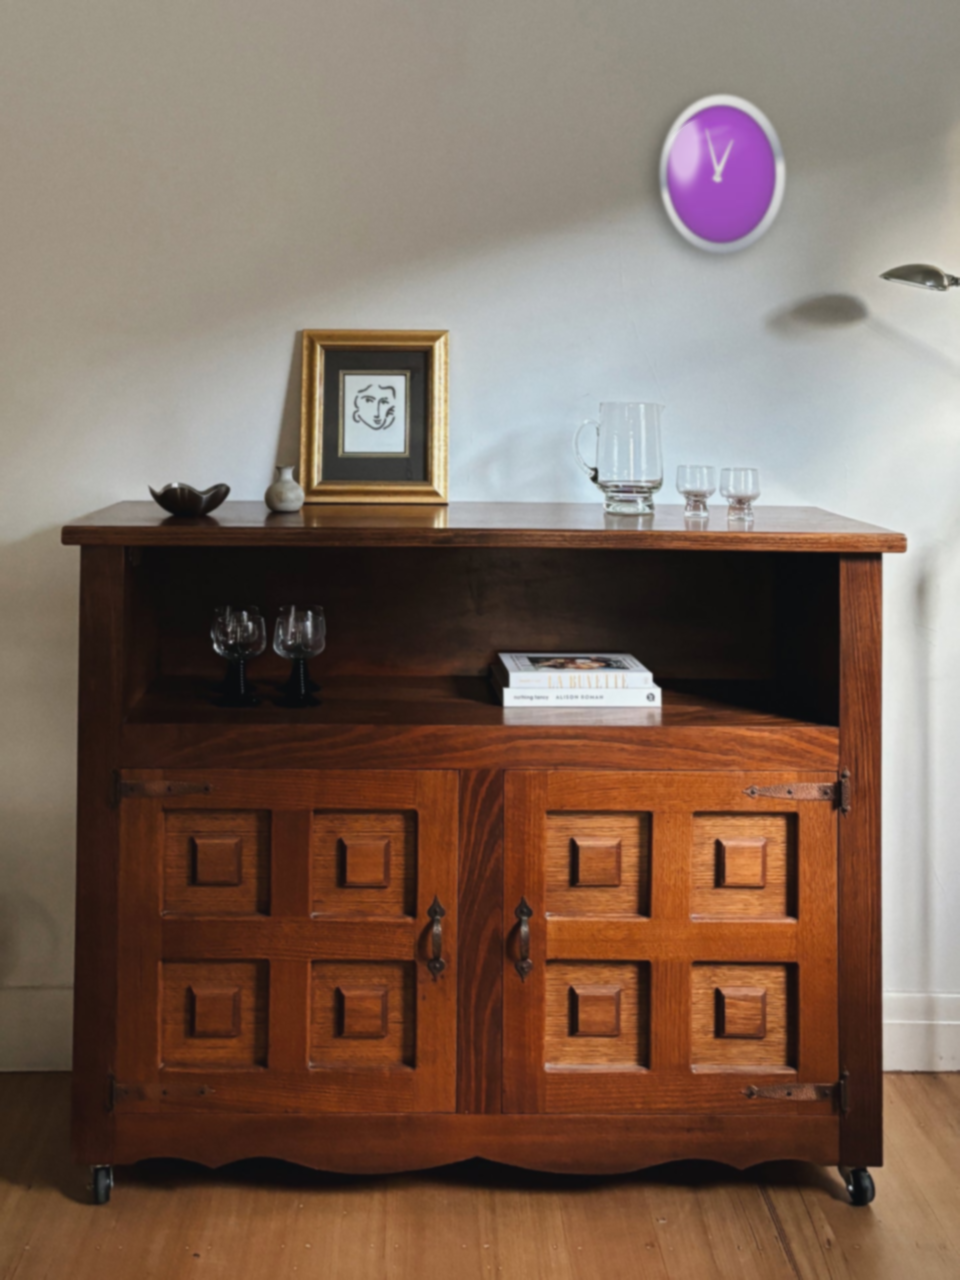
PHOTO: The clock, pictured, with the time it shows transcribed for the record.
12:57
